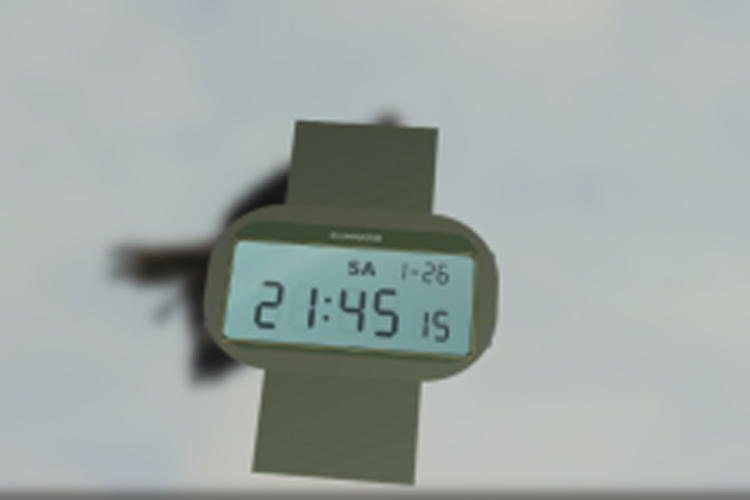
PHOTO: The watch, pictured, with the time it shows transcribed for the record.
21:45:15
